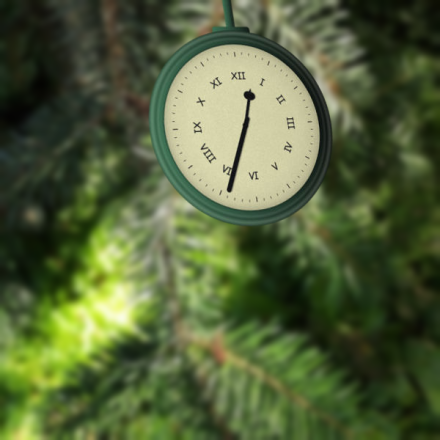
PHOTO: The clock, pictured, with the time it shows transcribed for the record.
12:34
